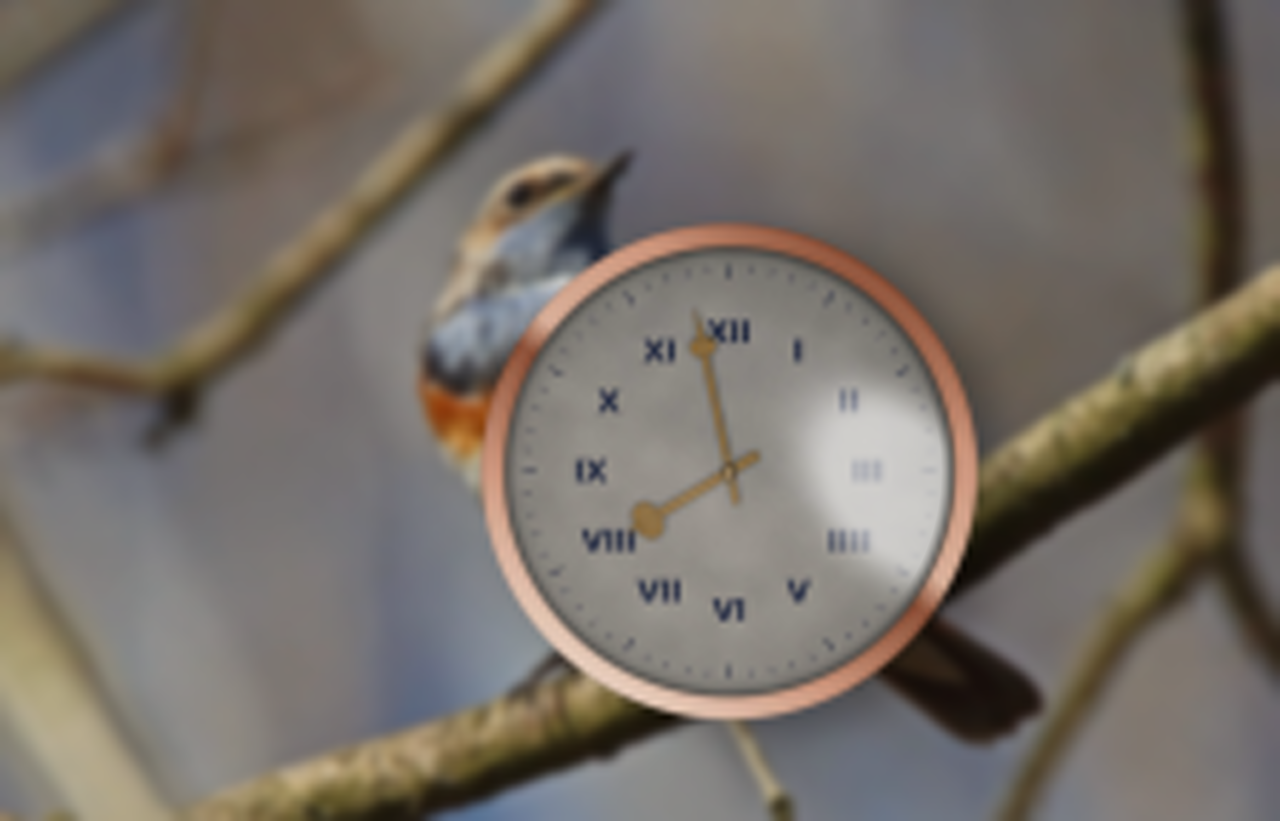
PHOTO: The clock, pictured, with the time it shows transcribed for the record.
7:58
